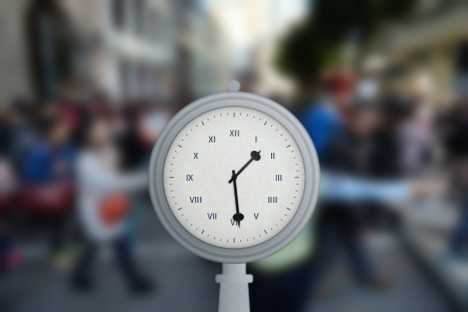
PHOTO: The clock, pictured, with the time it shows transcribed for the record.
1:29
